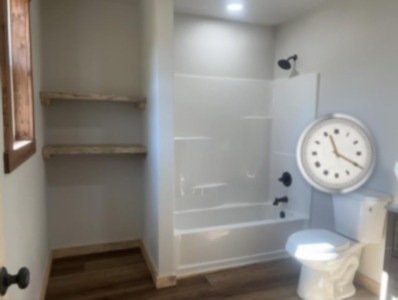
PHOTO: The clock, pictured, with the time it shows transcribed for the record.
11:20
